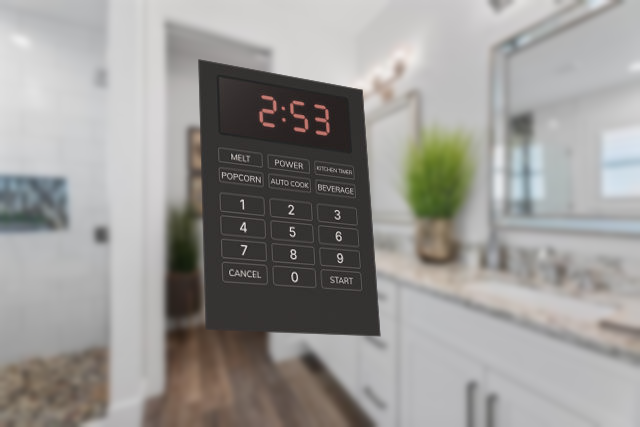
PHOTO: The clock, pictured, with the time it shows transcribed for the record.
2:53
